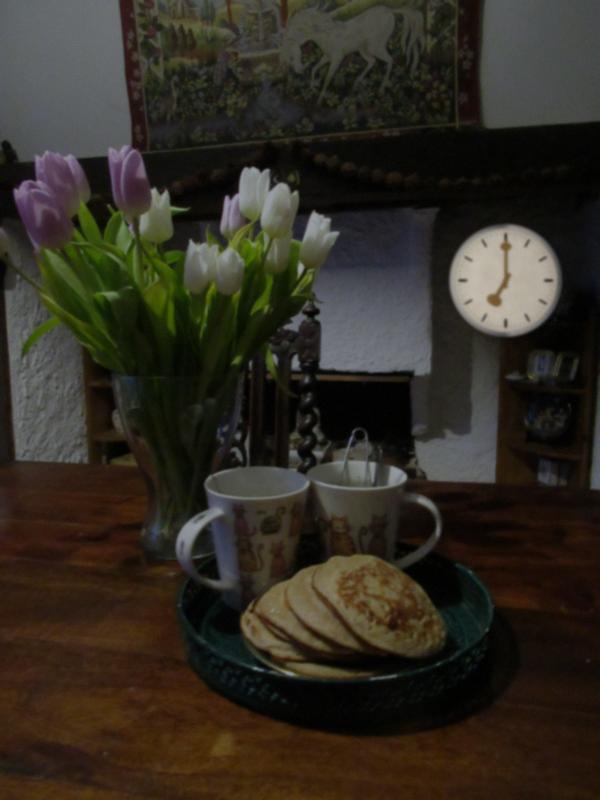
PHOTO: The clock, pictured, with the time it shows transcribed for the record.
7:00
